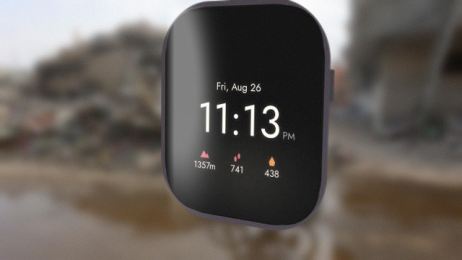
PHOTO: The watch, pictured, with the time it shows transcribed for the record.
11:13
